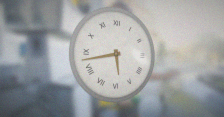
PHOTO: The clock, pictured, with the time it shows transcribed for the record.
5:43
